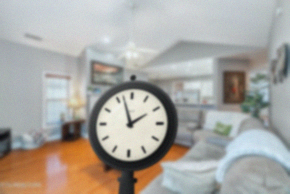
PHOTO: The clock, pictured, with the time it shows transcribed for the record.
1:57
